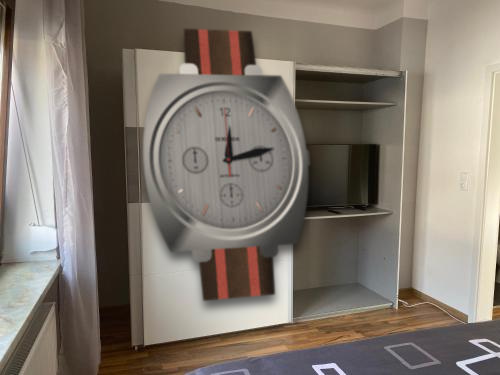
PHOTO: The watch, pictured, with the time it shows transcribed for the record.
12:13
